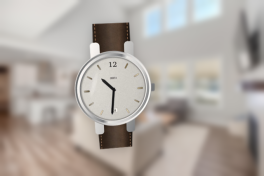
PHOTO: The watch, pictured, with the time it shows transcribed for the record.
10:31
